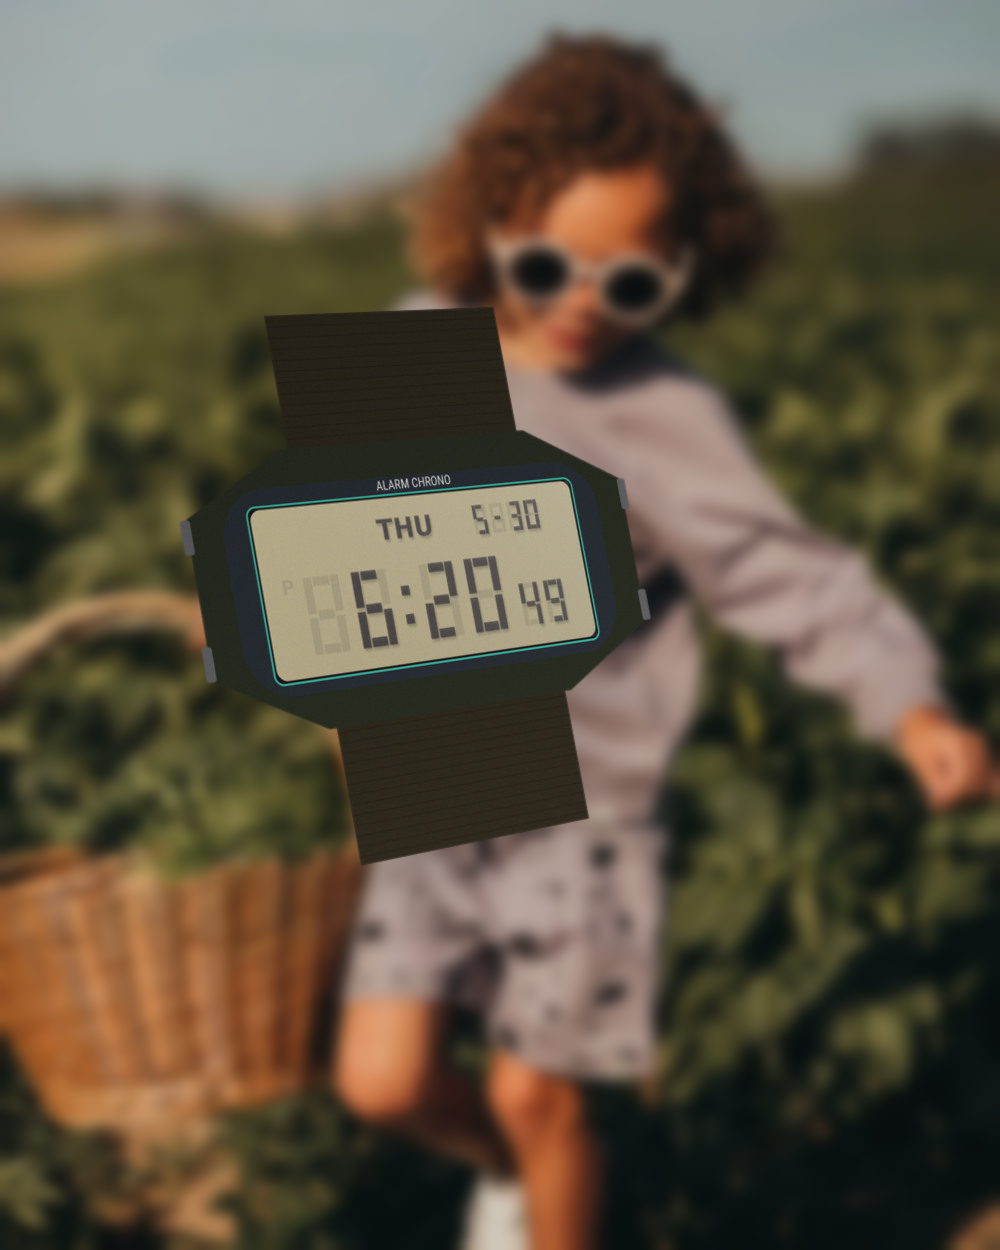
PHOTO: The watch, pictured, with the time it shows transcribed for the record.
6:20:49
